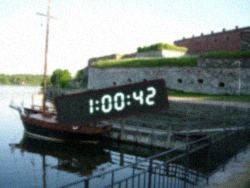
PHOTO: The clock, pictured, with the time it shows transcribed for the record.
1:00:42
